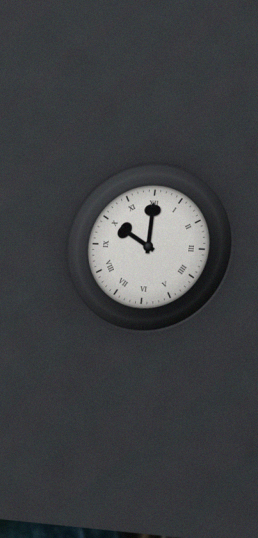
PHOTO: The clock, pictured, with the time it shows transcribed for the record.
10:00
